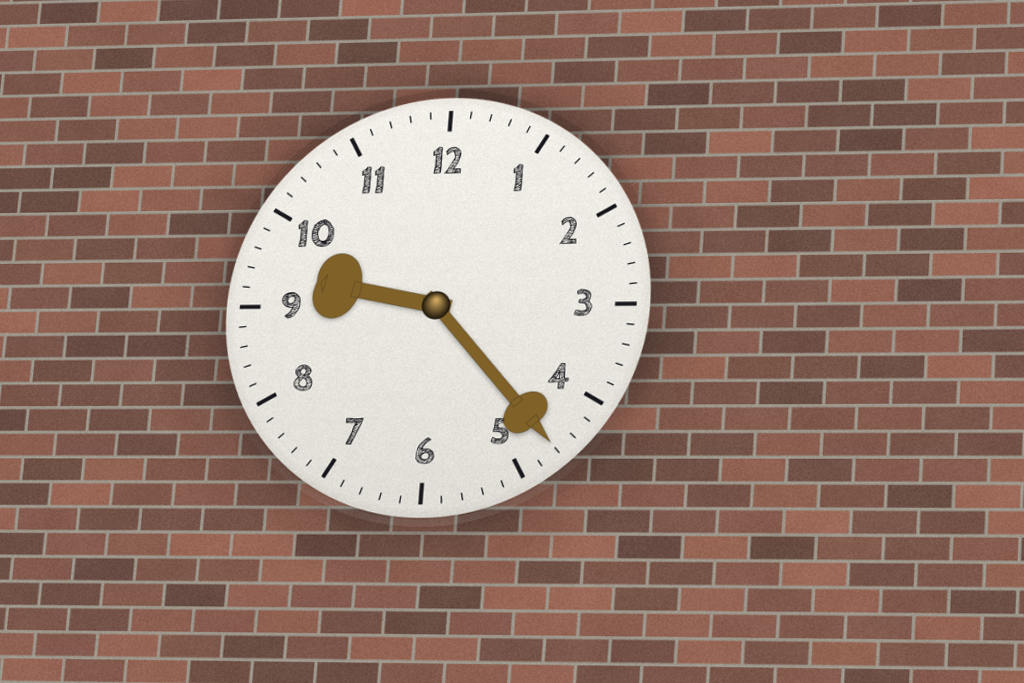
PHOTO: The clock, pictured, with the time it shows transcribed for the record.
9:23
